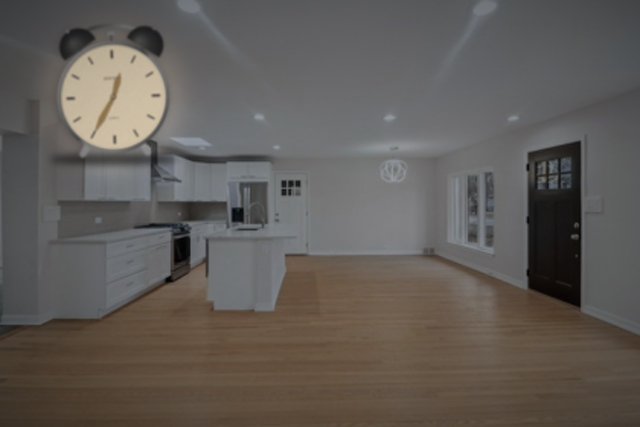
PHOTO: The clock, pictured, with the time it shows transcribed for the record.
12:35
